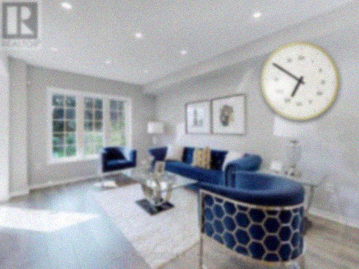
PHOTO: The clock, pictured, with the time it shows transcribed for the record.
6:50
